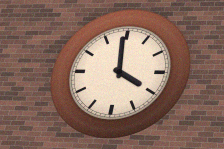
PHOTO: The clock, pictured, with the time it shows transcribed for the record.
3:59
